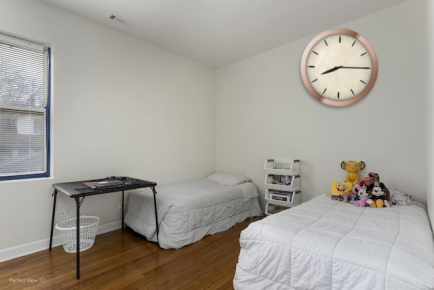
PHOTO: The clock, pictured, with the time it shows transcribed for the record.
8:15
